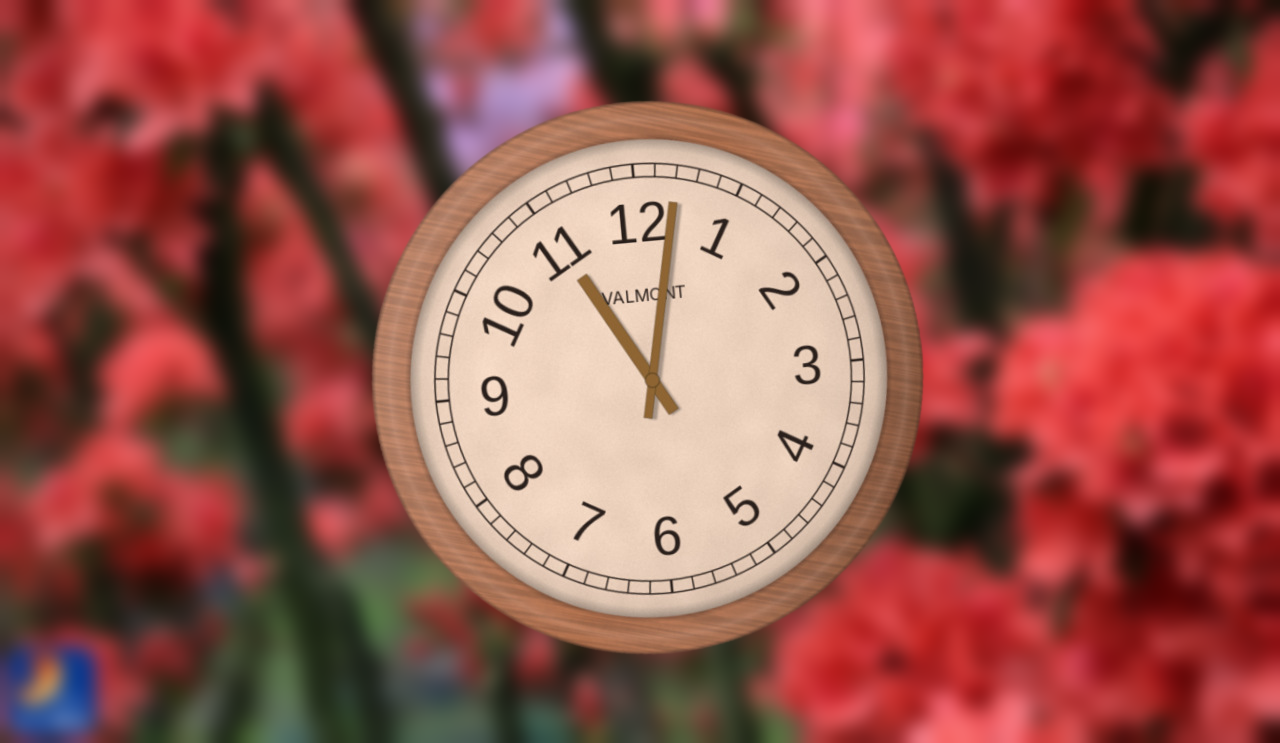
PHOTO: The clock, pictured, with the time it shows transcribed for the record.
11:02
